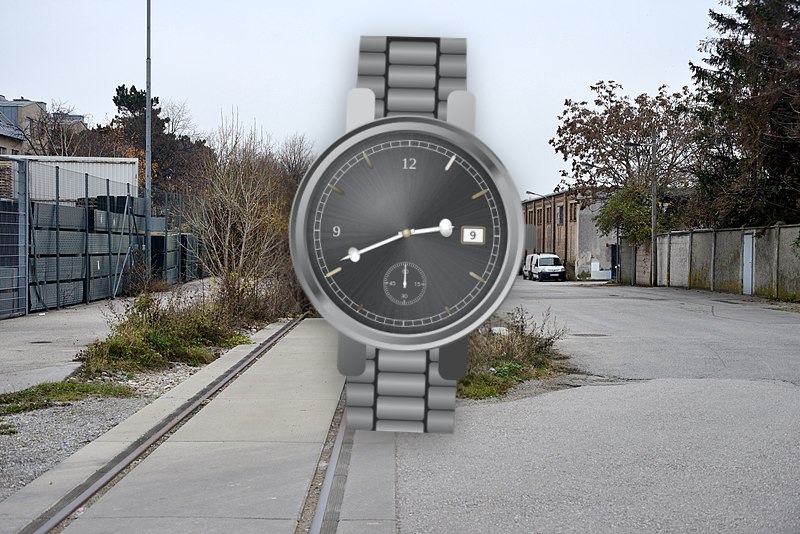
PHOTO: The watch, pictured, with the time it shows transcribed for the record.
2:41
